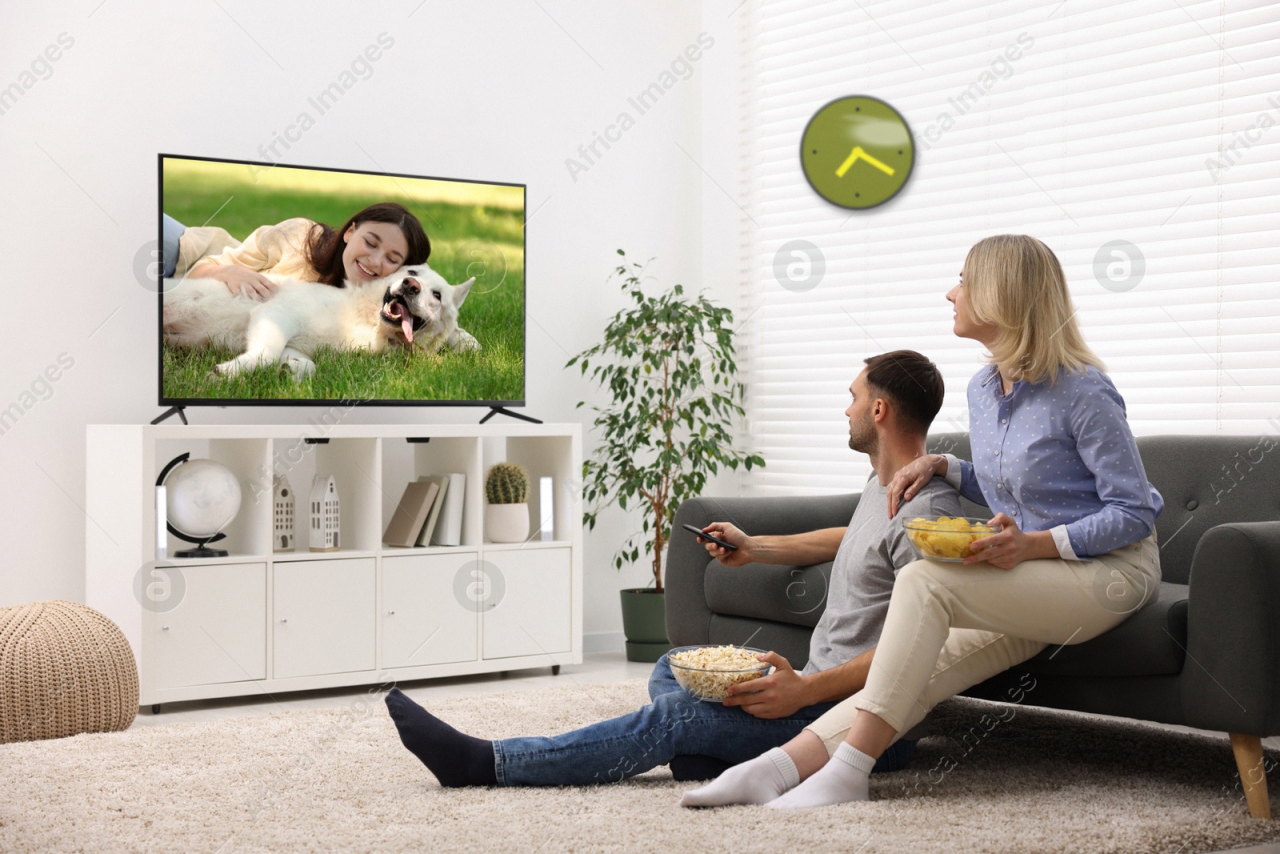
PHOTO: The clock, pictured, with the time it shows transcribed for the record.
7:20
